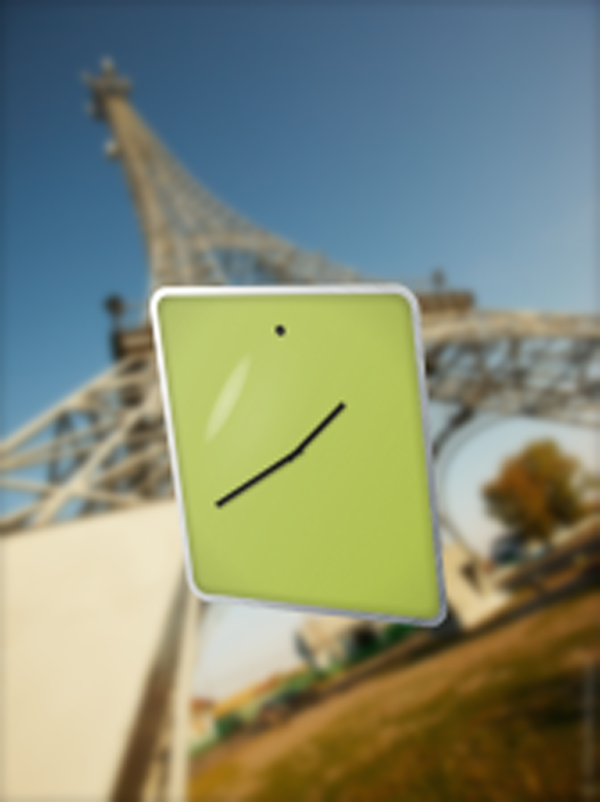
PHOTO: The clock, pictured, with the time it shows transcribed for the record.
1:40
